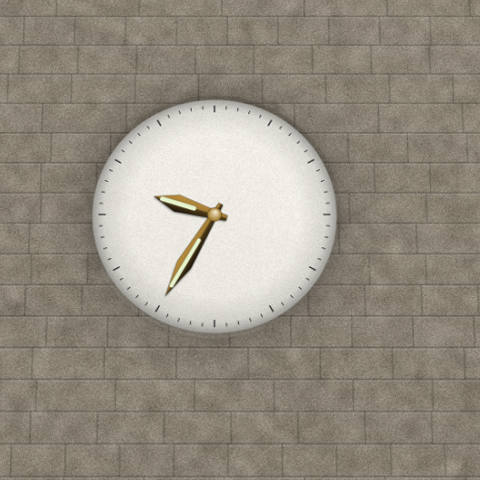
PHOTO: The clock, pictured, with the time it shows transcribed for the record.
9:35
